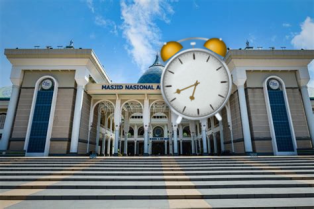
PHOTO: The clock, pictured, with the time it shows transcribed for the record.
6:42
